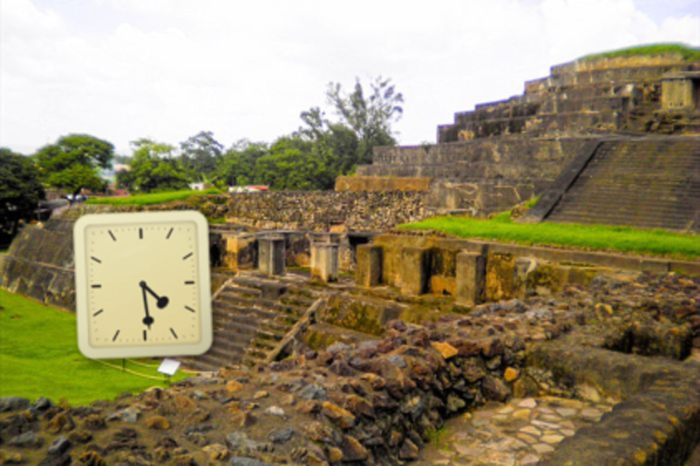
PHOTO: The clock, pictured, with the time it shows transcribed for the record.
4:29
